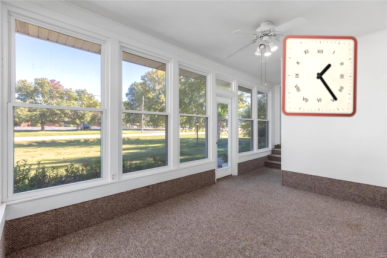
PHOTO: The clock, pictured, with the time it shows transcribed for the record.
1:24
